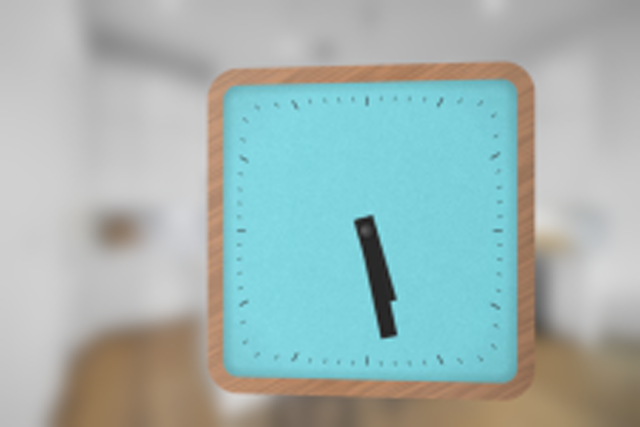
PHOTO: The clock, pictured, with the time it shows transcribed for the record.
5:28
